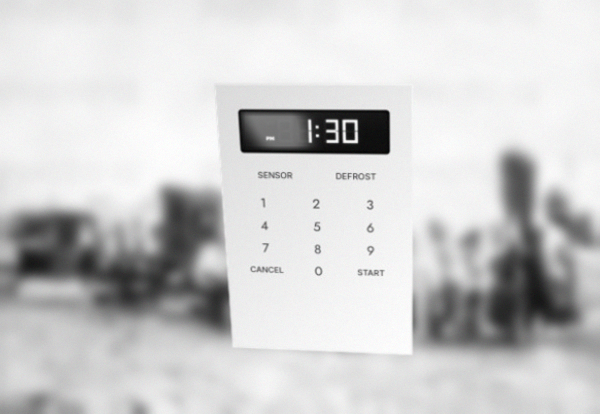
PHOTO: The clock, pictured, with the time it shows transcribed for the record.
1:30
